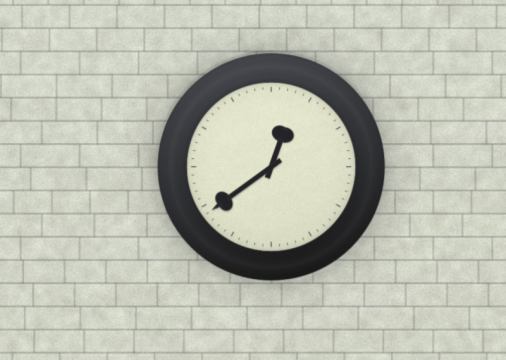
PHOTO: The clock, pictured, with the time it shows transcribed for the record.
12:39
